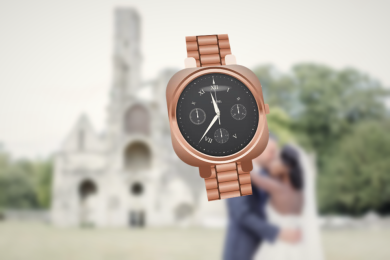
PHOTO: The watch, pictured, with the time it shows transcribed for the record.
11:37
